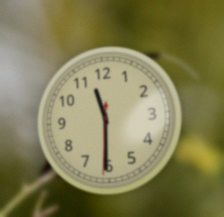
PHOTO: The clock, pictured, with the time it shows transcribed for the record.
11:30:31
